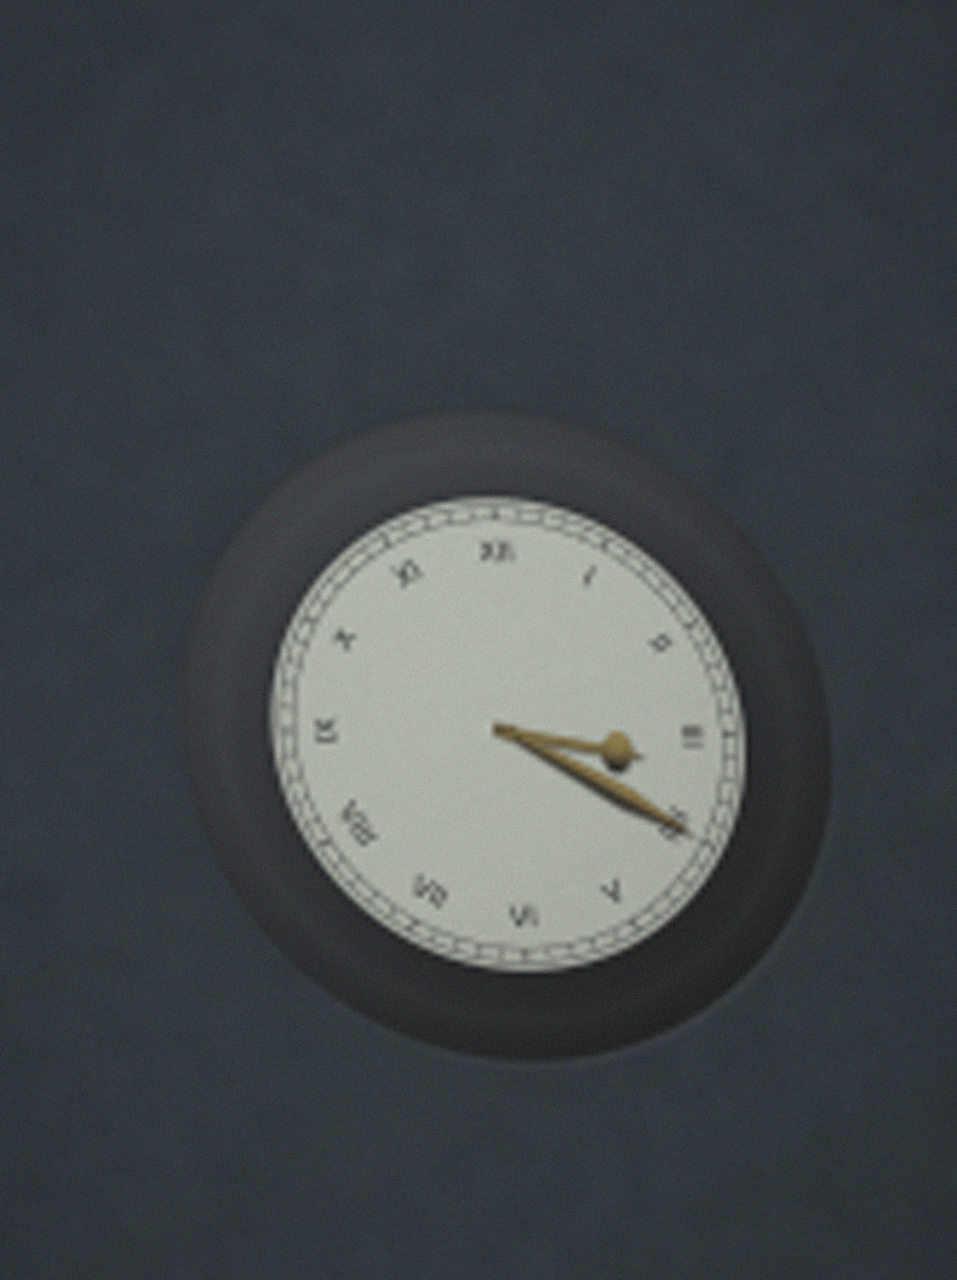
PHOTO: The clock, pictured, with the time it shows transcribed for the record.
3:20
